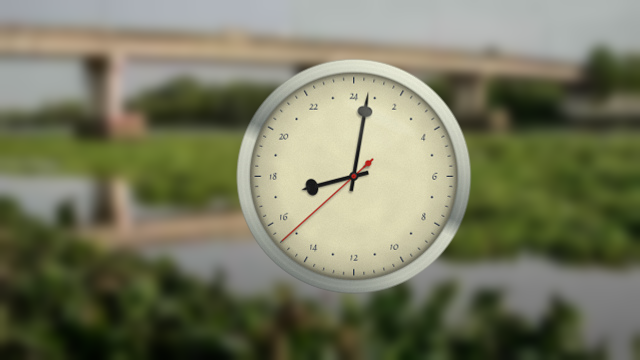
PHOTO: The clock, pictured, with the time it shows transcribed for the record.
17:01:38
